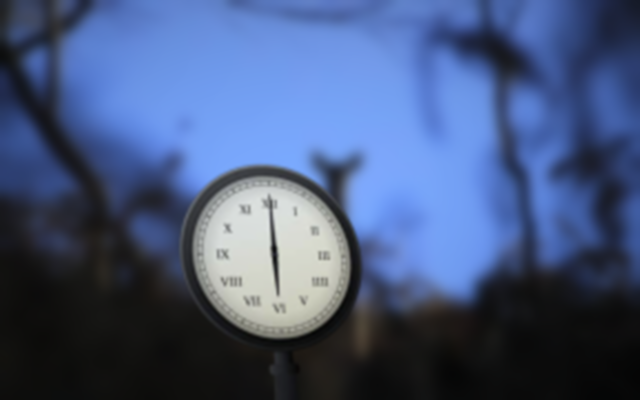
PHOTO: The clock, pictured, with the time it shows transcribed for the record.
6:00
